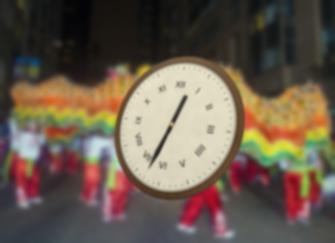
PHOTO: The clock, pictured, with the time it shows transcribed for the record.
12:33
